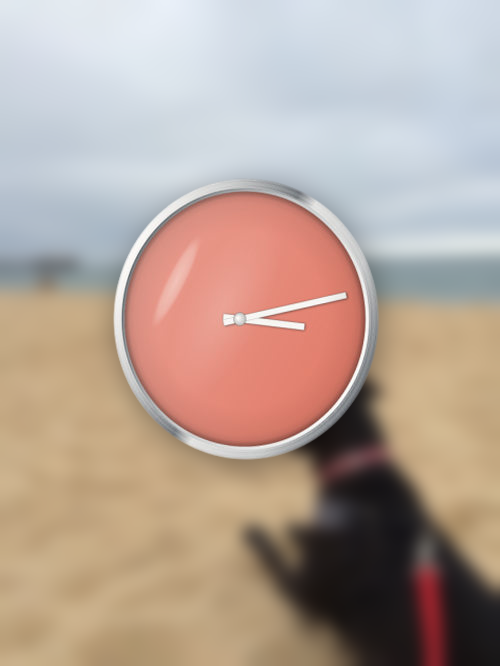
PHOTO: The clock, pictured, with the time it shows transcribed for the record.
3:13
